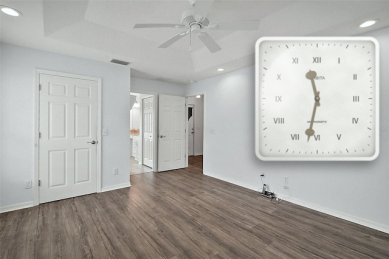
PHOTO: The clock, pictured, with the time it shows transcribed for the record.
11:32
